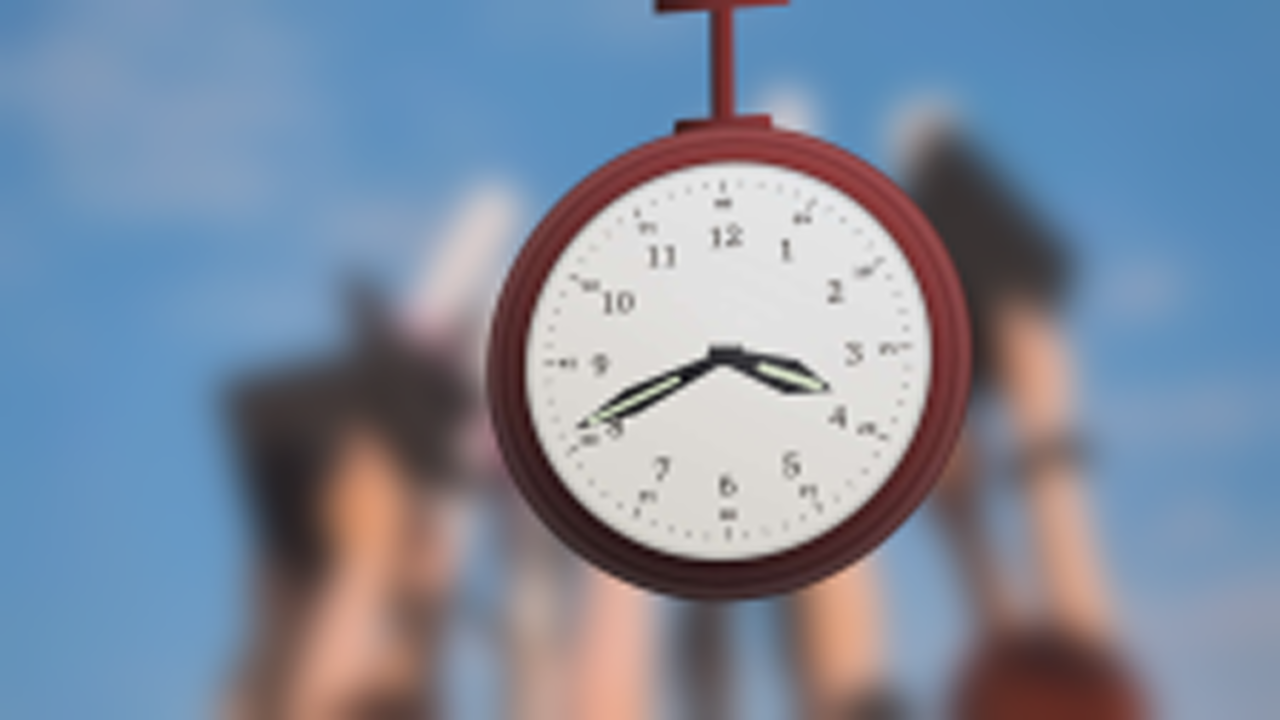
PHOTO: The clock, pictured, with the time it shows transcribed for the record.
3:41
